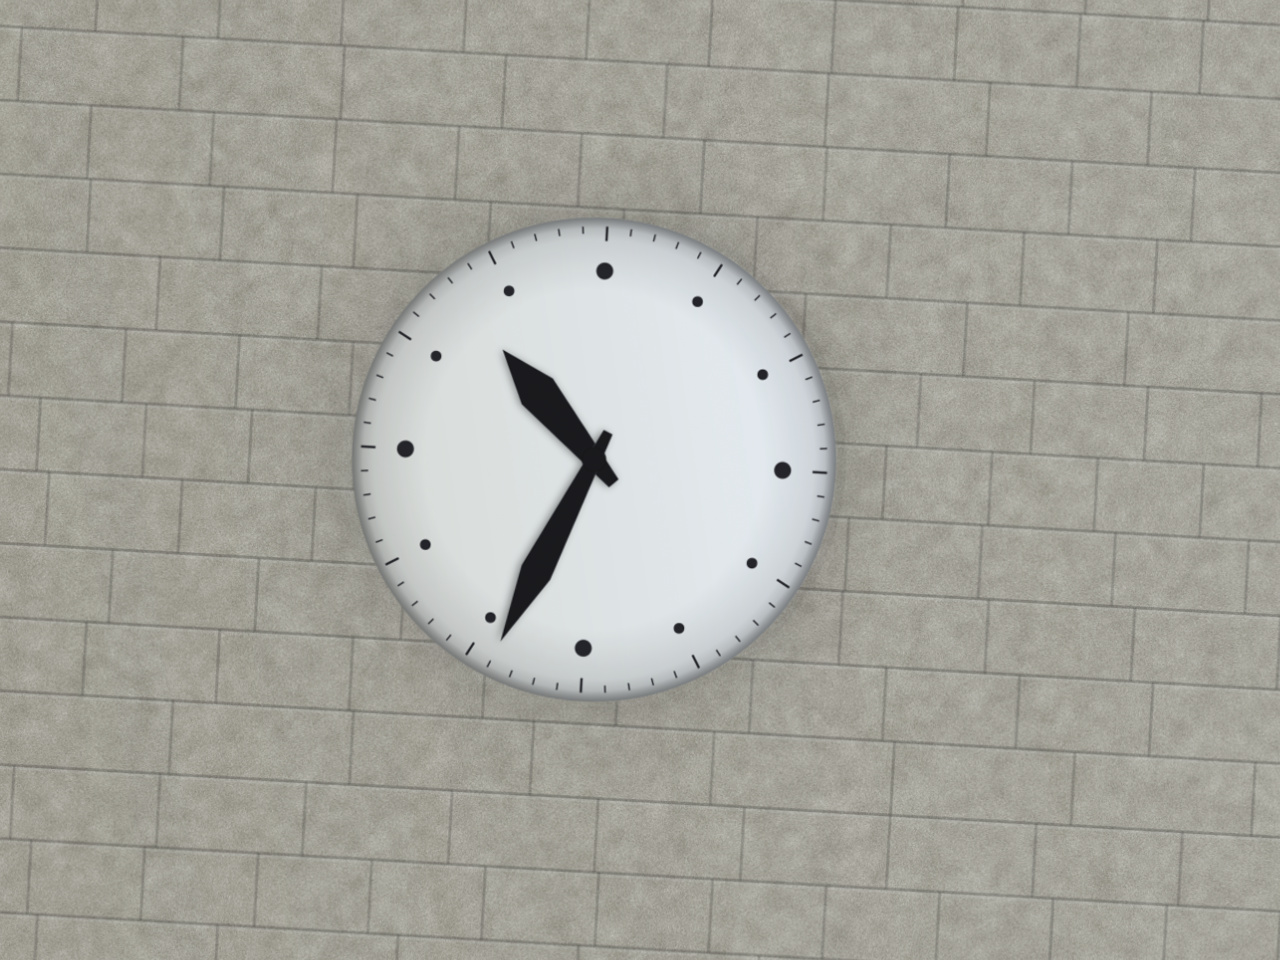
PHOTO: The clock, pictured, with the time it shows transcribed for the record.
10:34
